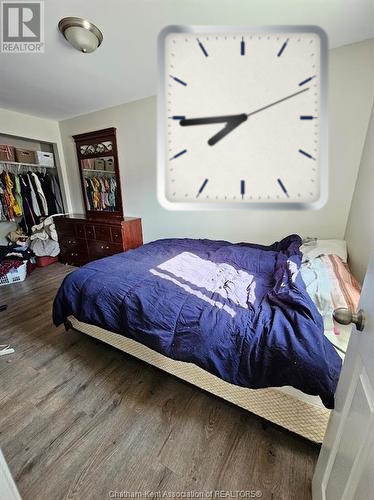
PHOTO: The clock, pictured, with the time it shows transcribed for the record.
7:44:11
